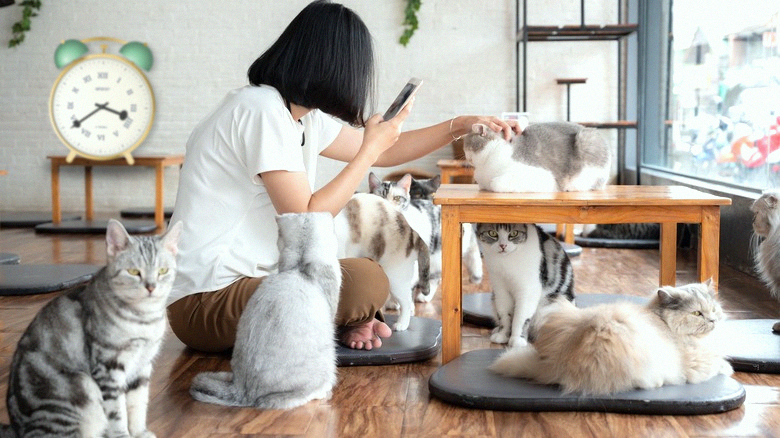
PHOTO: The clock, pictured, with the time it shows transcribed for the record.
3:39
